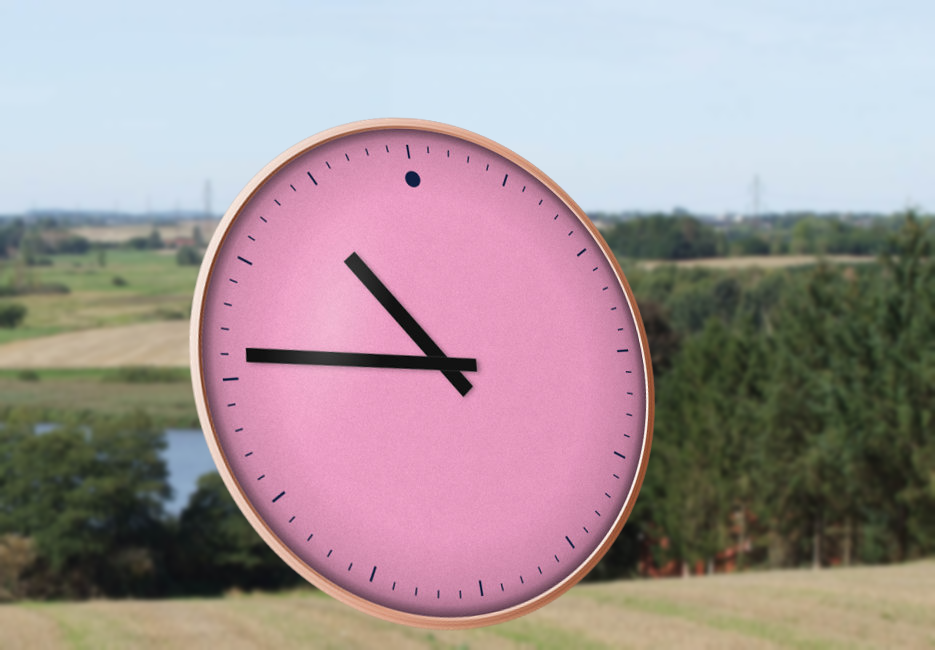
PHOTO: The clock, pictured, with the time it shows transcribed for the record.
10:46
